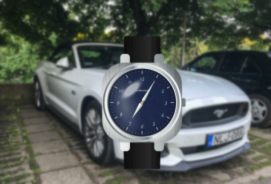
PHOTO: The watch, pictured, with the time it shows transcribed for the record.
7:05
